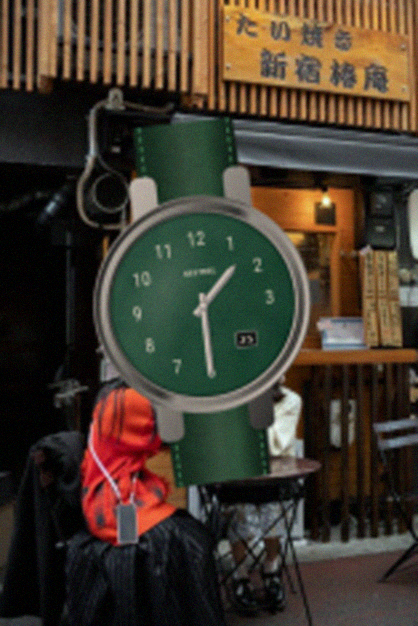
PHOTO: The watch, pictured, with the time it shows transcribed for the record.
1:30
